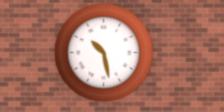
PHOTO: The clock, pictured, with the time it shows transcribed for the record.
10:28
